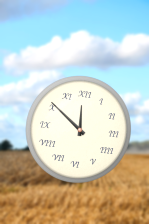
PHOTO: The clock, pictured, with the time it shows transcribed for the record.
11:51
